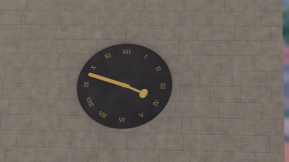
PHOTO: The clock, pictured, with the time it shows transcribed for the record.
3:48
